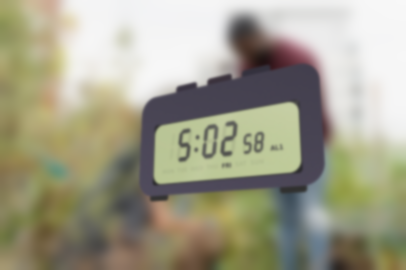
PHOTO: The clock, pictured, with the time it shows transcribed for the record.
5:02:58
